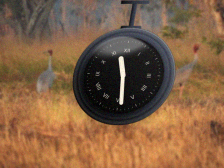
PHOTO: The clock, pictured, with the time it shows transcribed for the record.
11:29
